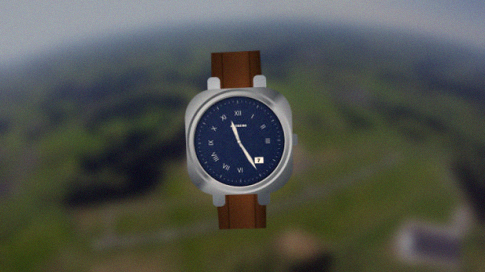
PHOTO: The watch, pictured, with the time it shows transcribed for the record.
11:25
